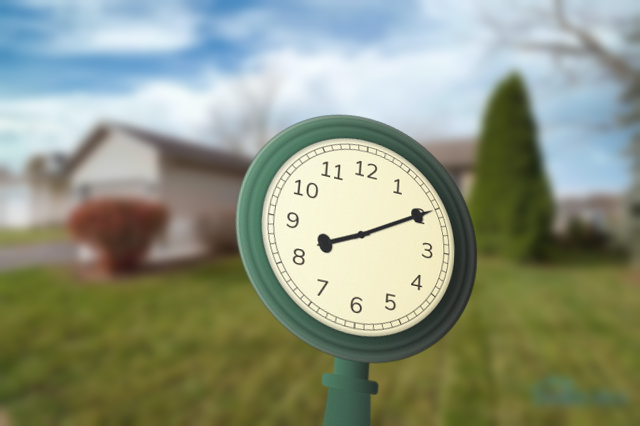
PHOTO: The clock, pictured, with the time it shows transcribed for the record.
8:10
